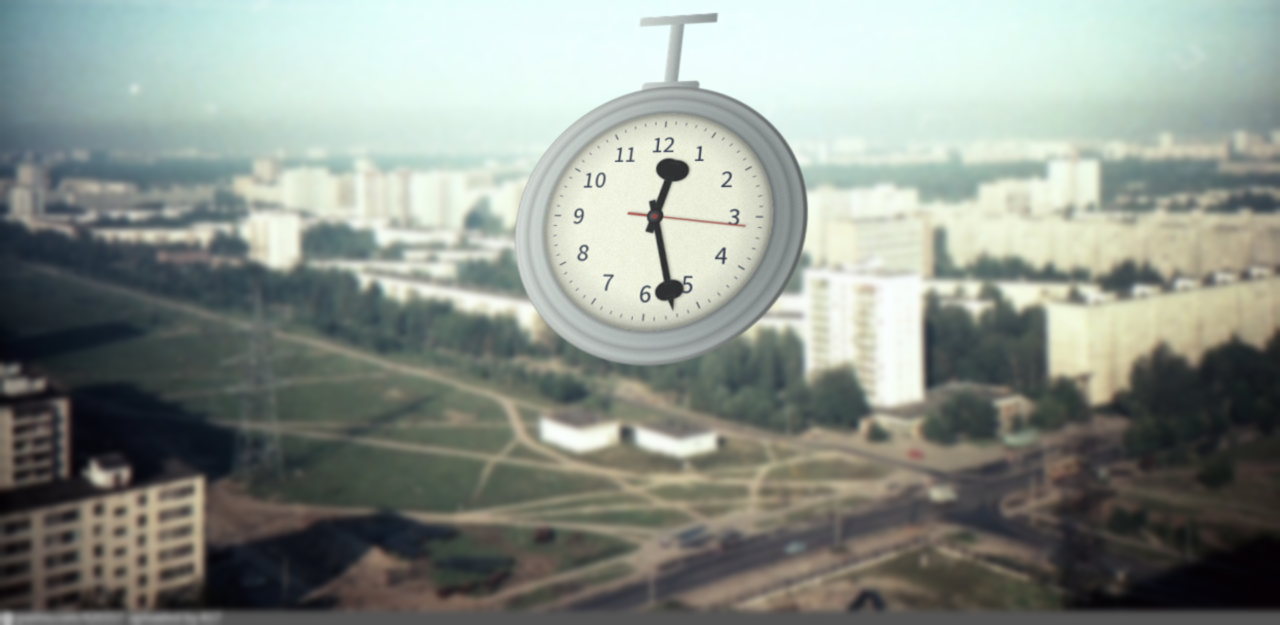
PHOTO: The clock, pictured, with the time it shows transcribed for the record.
12:27:16
